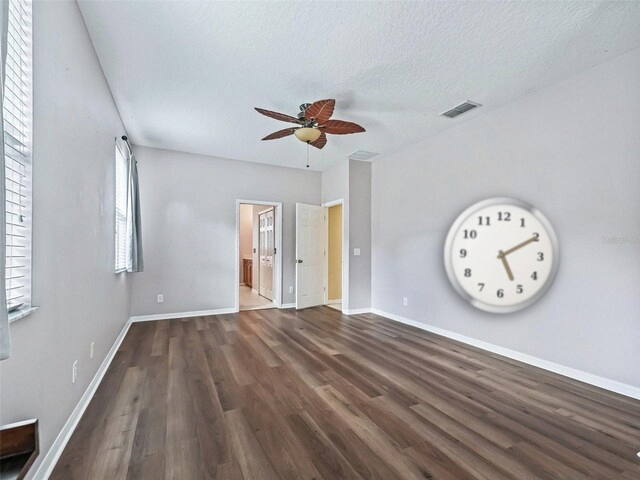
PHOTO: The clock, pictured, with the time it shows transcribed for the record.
5:10
